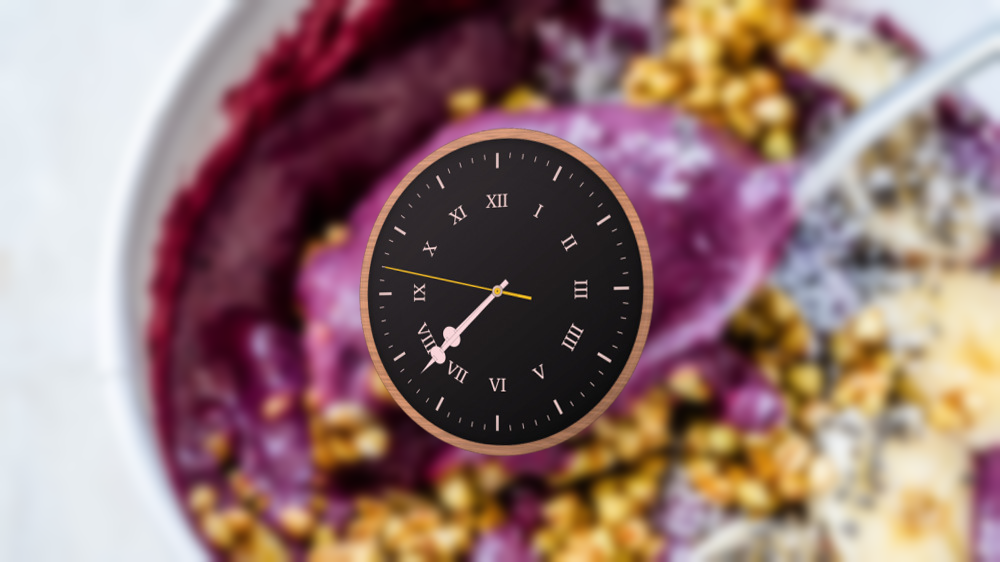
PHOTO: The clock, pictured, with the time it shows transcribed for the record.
7:37:47
